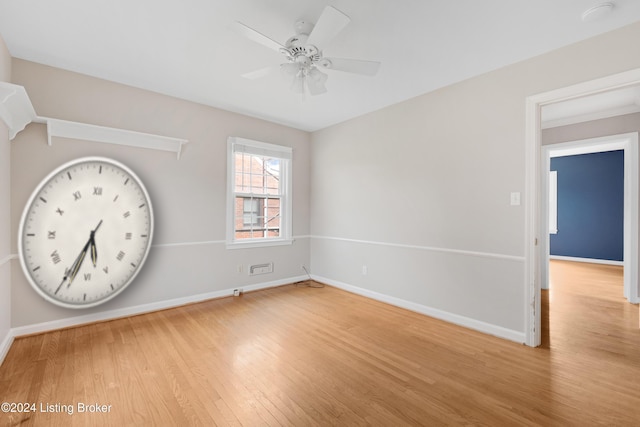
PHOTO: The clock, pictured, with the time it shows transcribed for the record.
5:33:35
